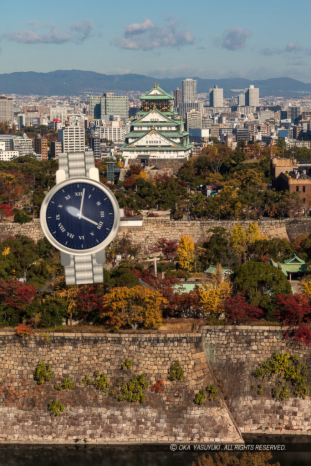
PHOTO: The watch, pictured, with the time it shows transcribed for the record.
4:02
